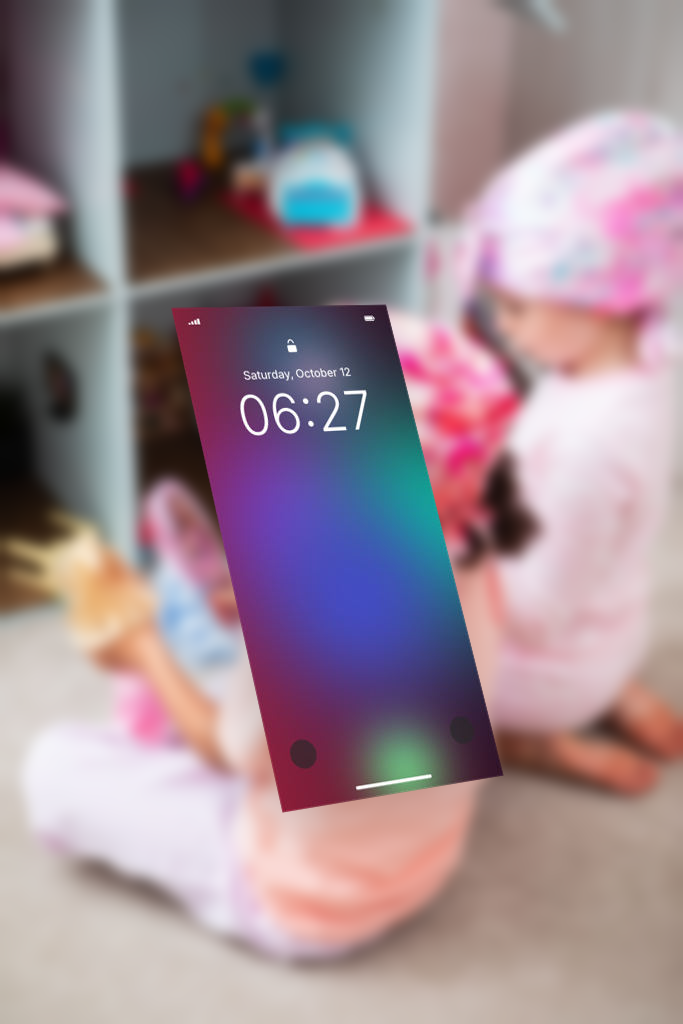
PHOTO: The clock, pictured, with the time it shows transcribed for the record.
6:27
